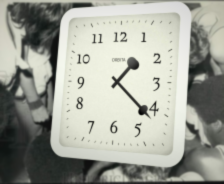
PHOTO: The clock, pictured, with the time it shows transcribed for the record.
1:22
